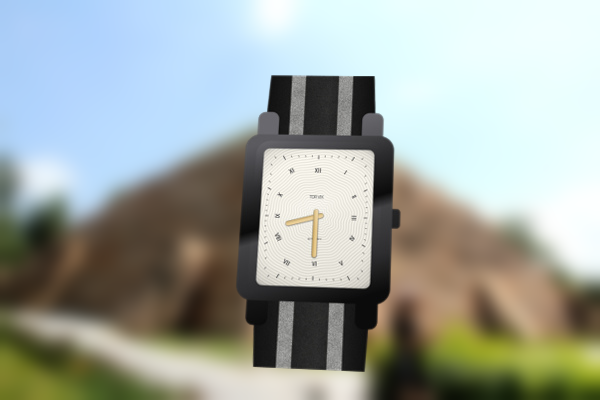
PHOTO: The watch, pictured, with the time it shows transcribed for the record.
8:30
